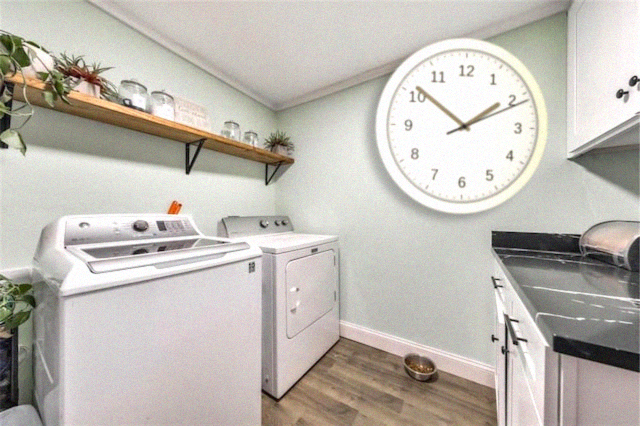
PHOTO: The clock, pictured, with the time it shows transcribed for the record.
1:51:11
